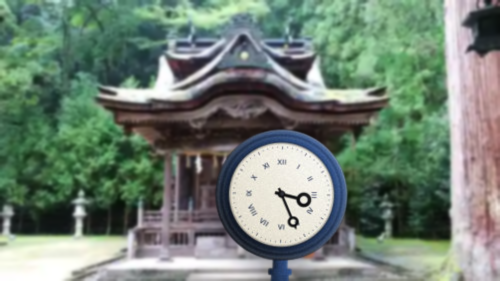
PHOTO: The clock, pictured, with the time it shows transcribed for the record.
3:26
